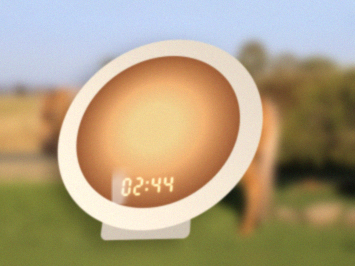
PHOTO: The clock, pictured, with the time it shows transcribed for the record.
2:44
